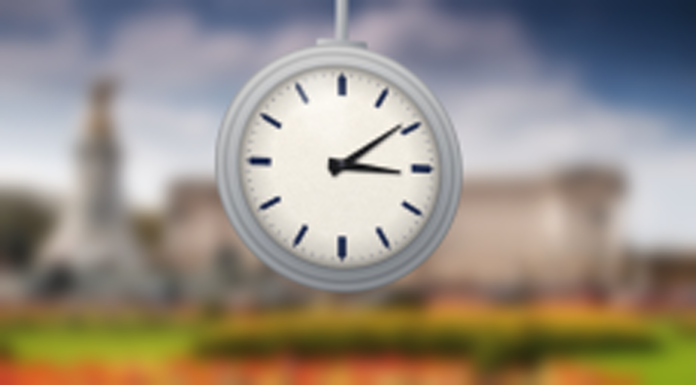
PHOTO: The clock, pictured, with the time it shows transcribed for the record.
3:09
